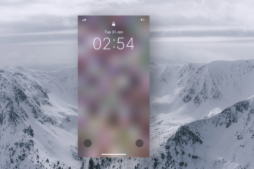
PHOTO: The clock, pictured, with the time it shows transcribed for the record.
2:54
